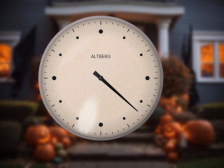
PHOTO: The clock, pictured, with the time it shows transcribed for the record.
4:22
